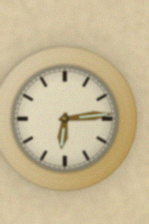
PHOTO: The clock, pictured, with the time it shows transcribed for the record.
6:14
